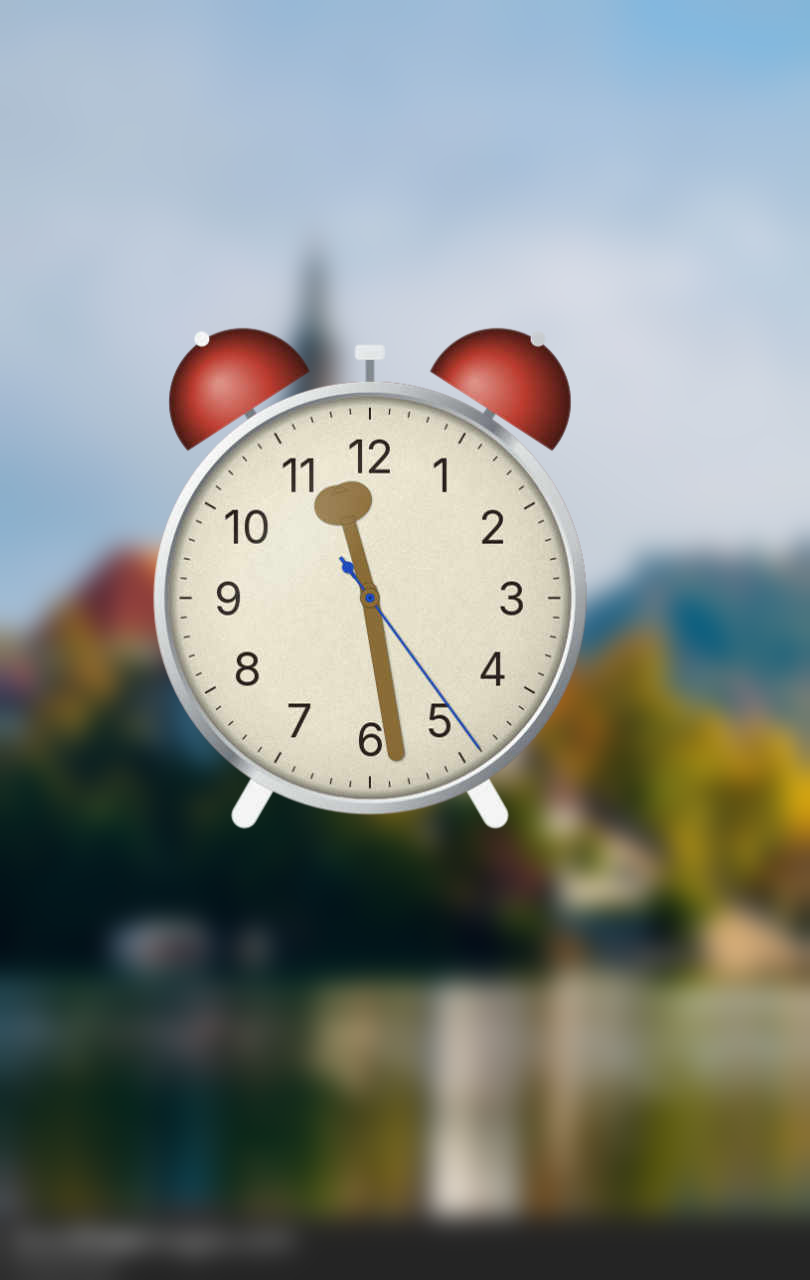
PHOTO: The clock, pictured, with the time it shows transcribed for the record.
11:28:24
